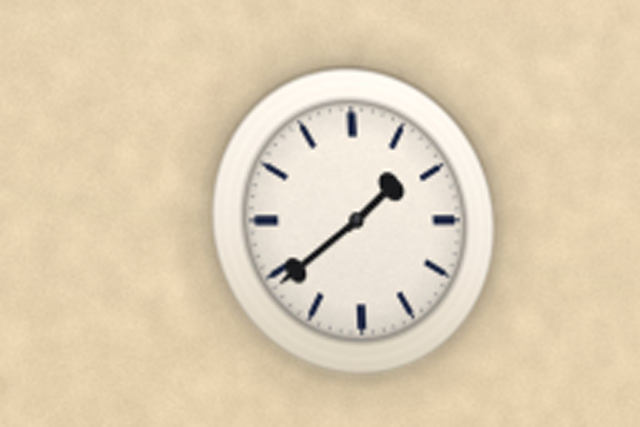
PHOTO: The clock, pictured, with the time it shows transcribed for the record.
1:39
